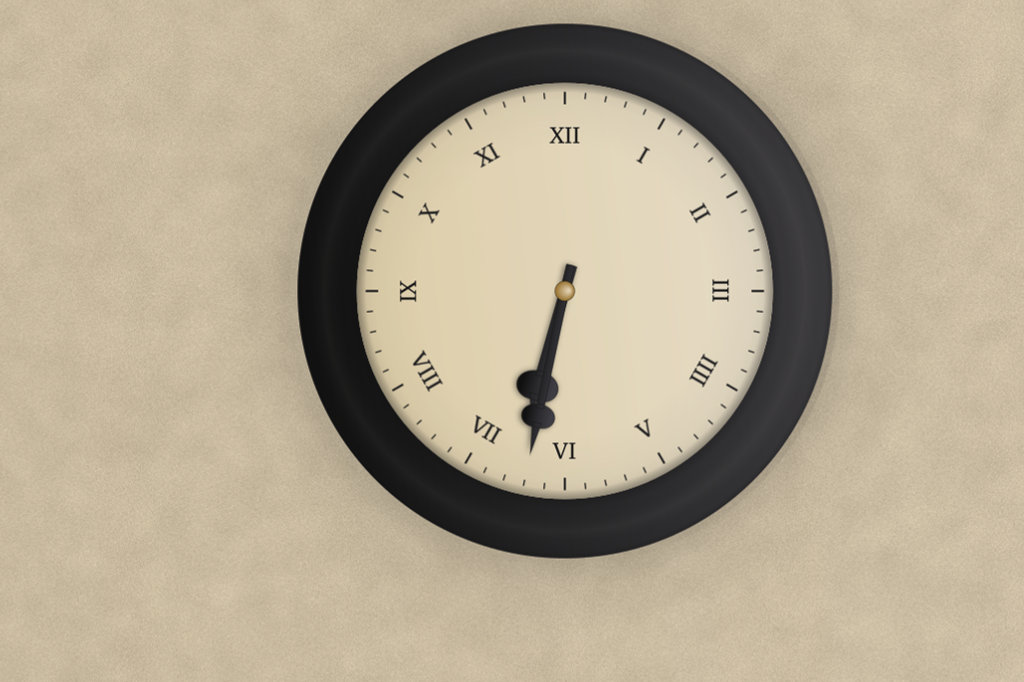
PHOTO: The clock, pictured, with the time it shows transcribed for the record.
6:32
